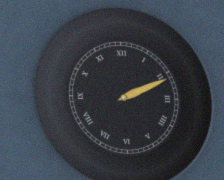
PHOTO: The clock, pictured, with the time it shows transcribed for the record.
2:11
